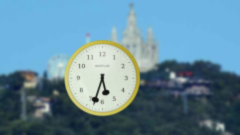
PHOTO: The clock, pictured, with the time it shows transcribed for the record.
5:33
